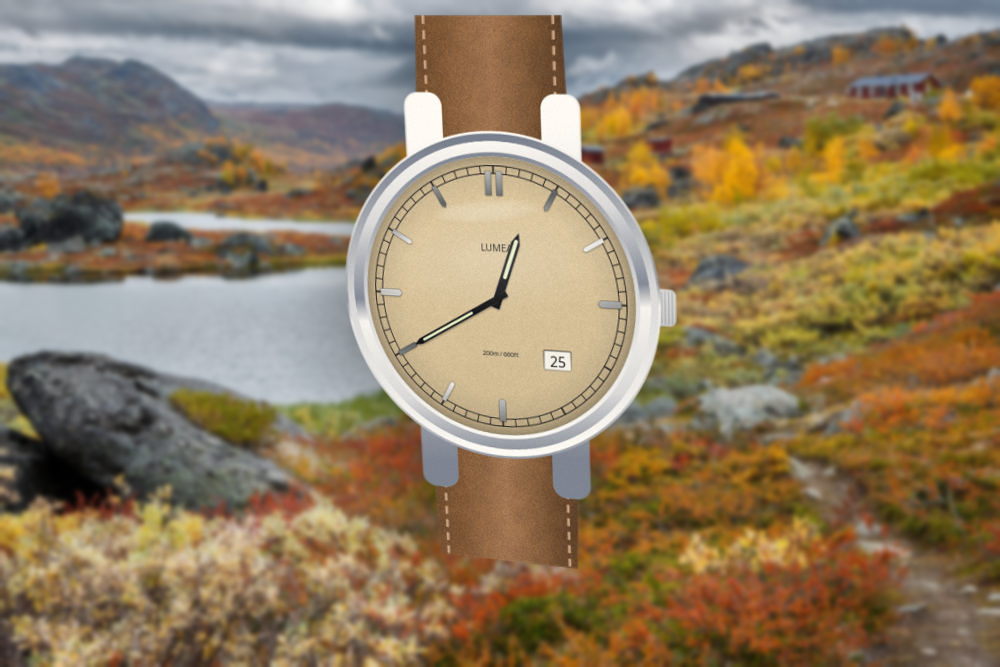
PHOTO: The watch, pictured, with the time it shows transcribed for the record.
12:40
